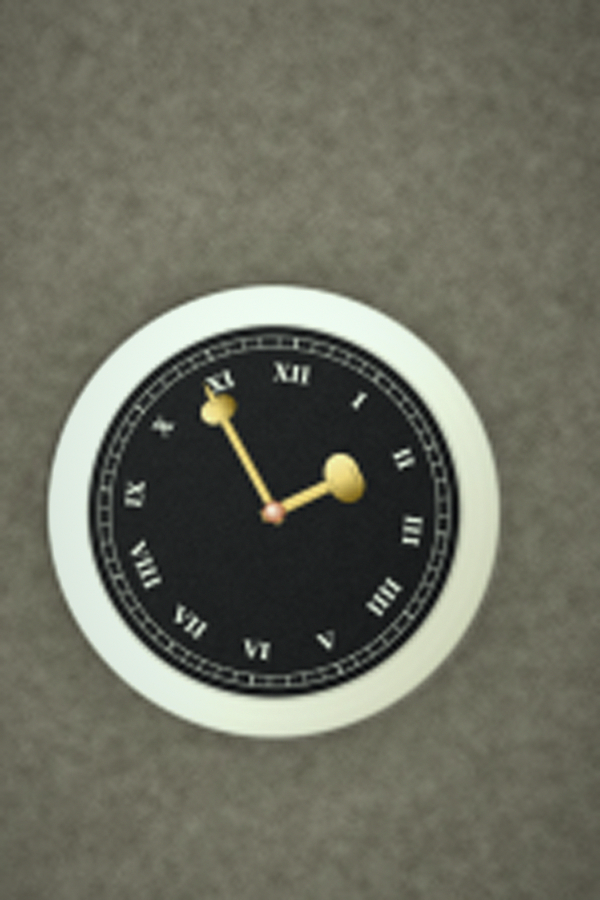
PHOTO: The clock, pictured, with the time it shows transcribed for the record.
1:54
